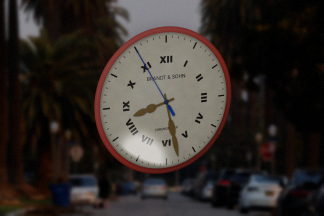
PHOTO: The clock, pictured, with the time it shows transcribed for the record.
8:27:55
